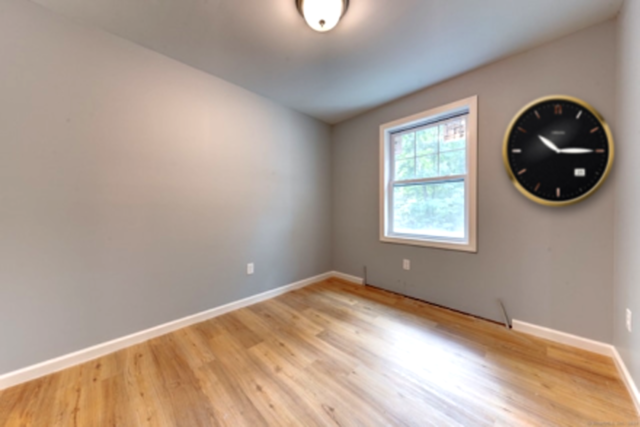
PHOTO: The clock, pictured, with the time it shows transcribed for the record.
10:15
